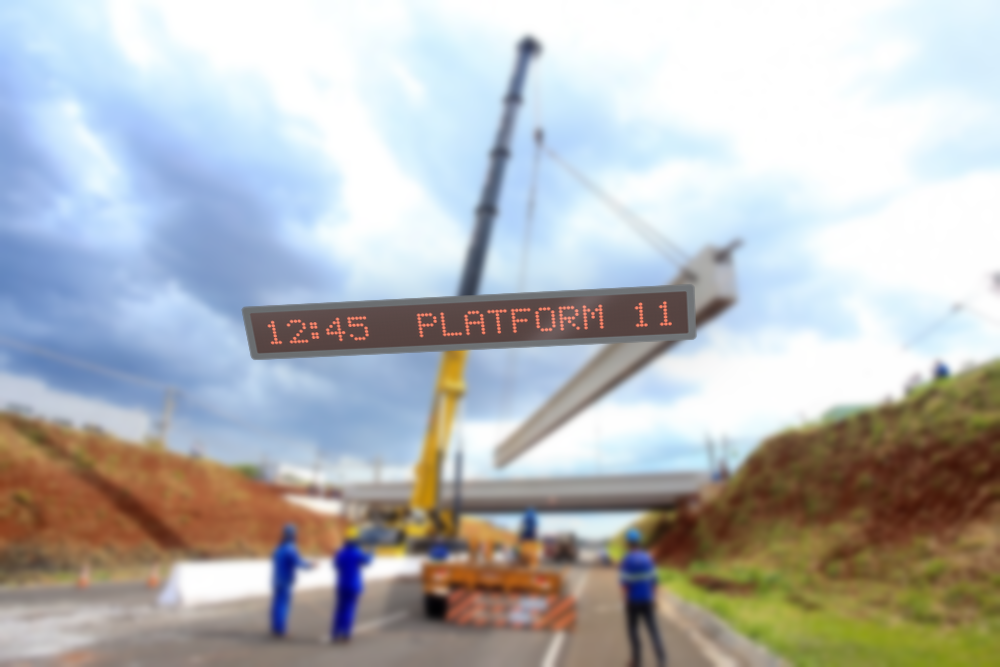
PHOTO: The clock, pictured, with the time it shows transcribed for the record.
12:45
